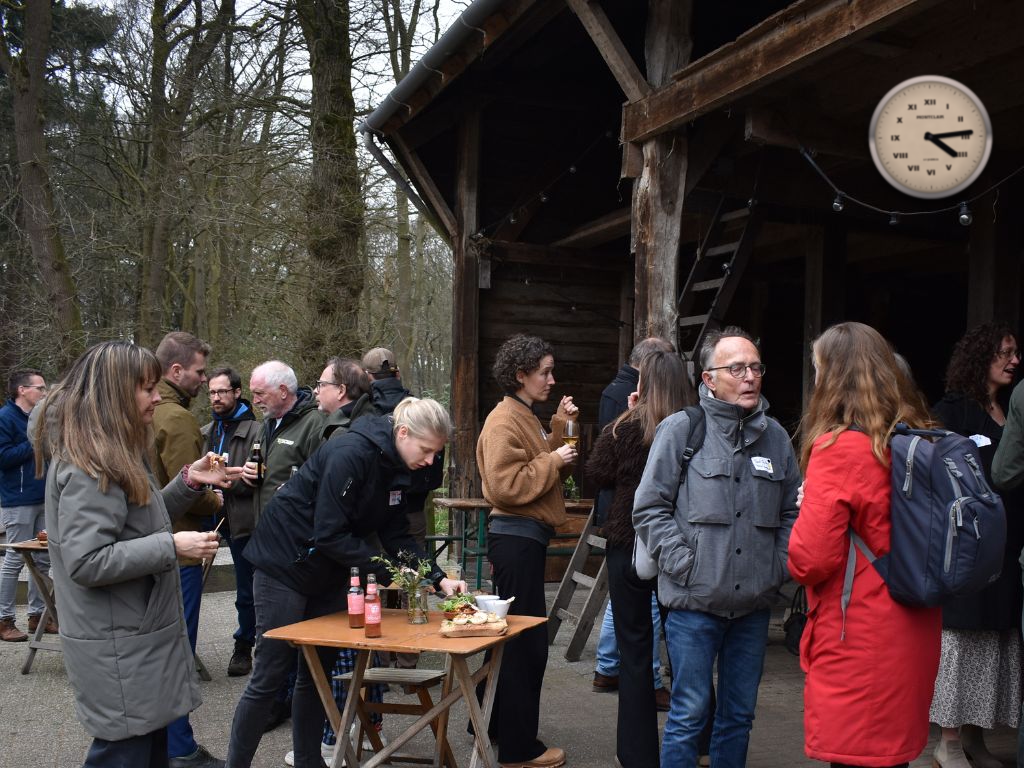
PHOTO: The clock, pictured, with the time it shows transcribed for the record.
4:14
